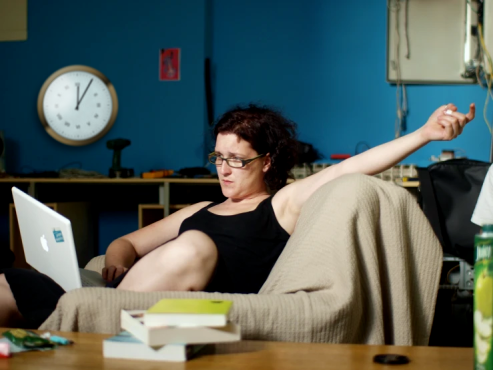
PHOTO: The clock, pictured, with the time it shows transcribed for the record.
12:05
